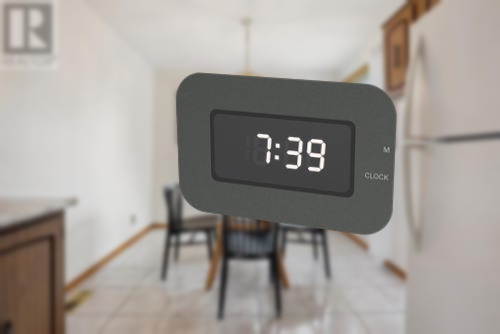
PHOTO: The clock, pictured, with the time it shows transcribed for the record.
7:39
